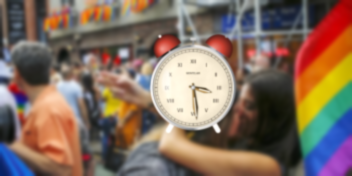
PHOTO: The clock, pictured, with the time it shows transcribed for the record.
3:29
